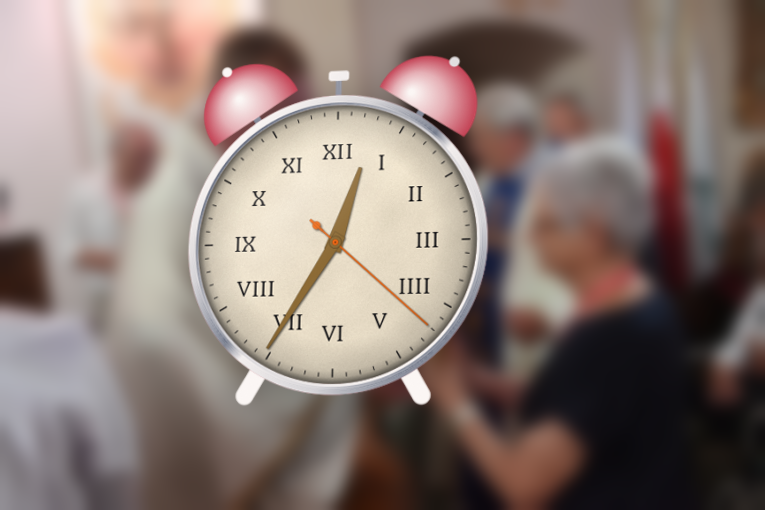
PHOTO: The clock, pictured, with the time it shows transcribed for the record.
12:35:22
